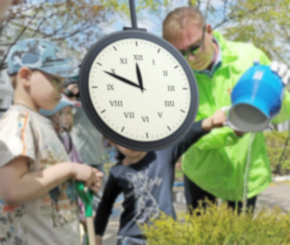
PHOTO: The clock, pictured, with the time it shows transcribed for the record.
11:49
